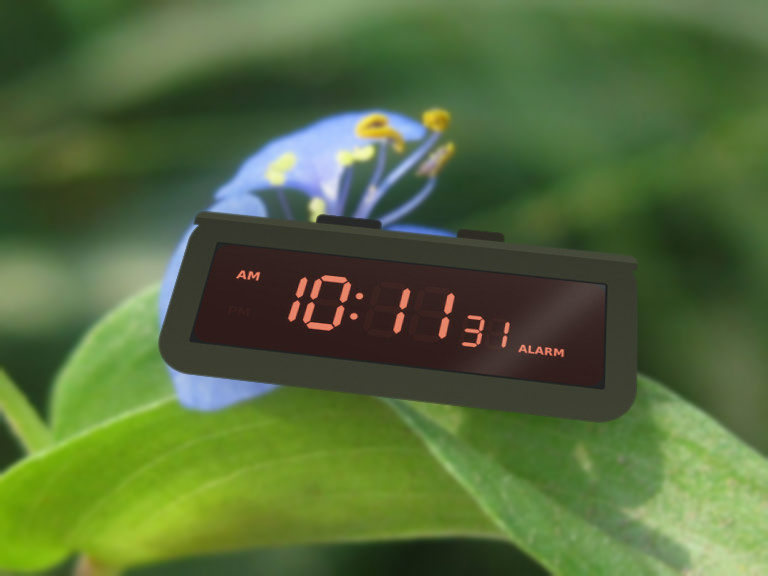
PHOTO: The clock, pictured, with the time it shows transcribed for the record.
10:11:31
